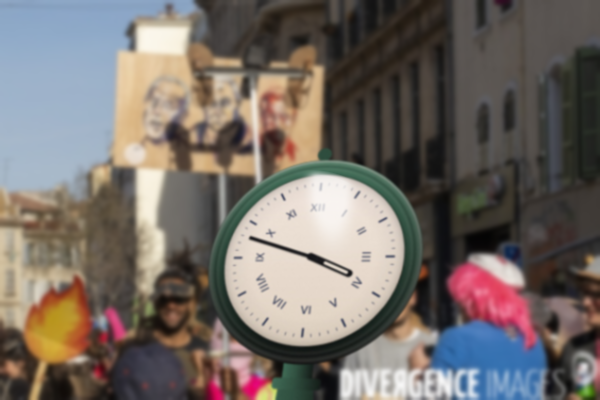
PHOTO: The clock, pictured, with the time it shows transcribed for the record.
3:48
